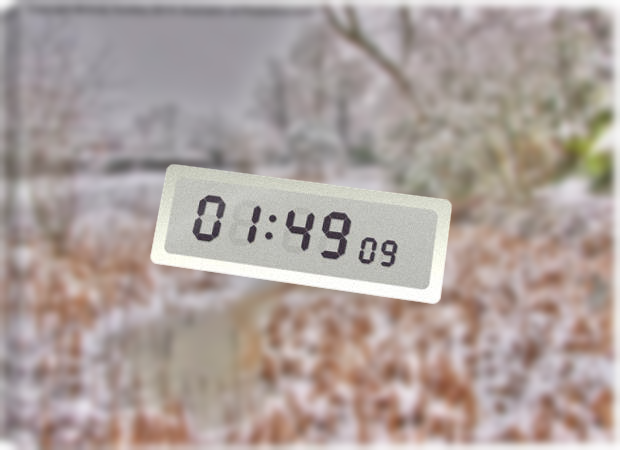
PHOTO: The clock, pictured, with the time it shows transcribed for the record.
1:49:09
